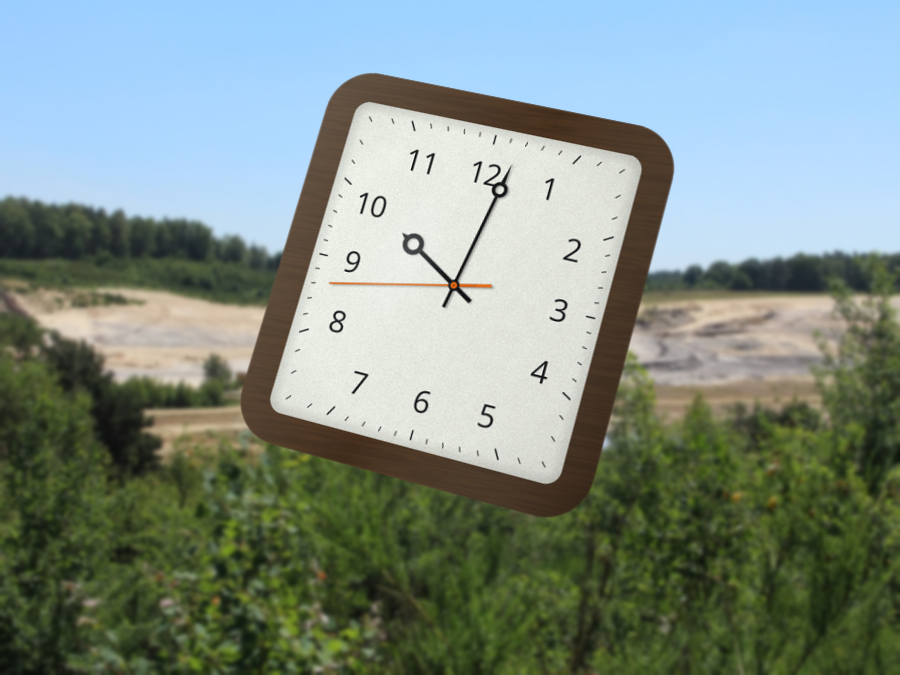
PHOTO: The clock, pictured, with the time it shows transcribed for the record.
10:01:43
